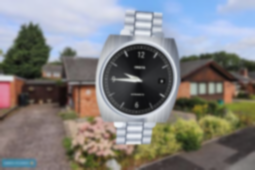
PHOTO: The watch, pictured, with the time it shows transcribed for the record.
9:45
